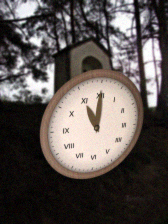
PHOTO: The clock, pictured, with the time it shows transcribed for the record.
11:00
